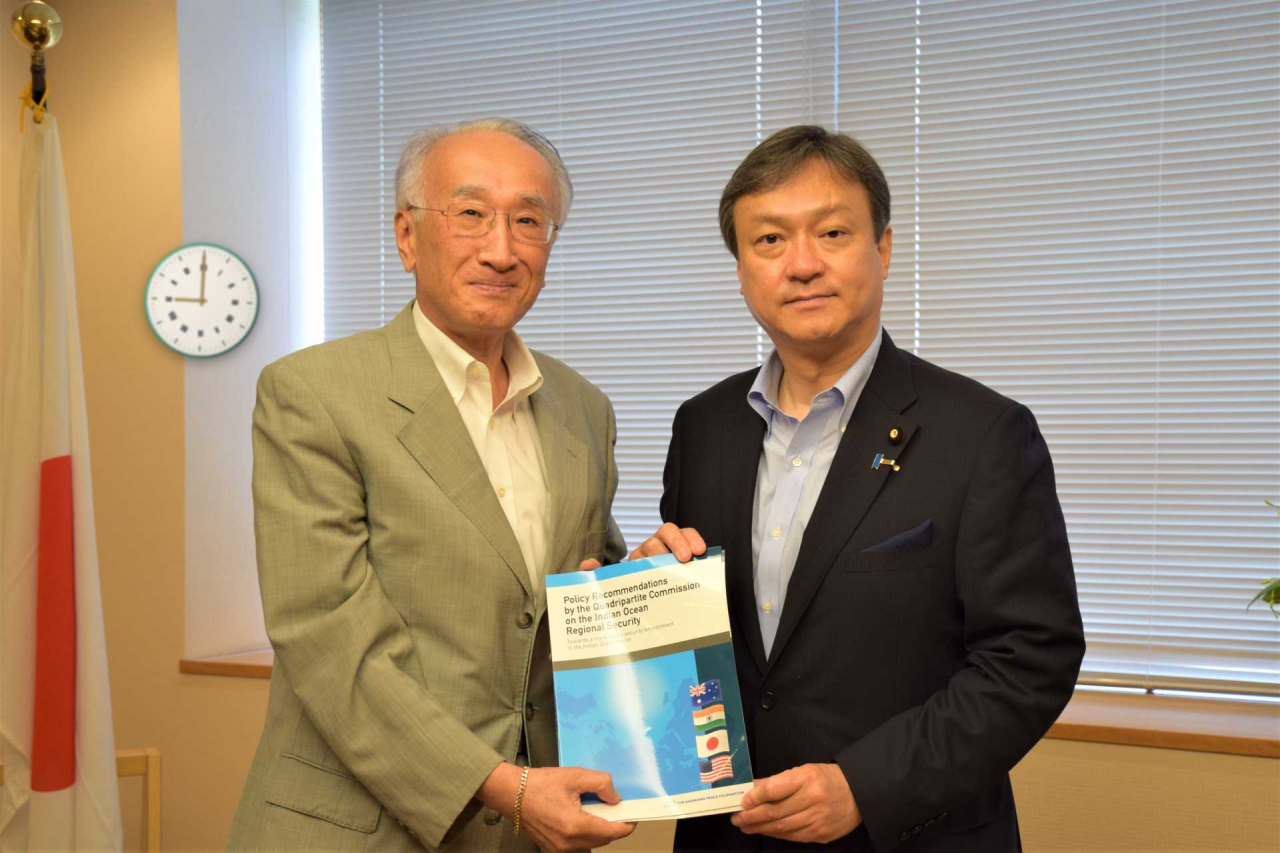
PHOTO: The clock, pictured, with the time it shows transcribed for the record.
9:00
